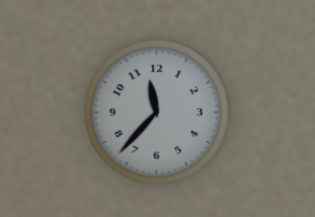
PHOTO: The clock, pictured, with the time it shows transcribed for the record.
11:37
